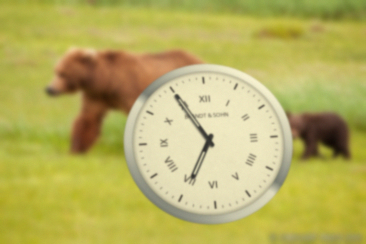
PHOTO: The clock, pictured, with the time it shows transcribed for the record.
6:55
